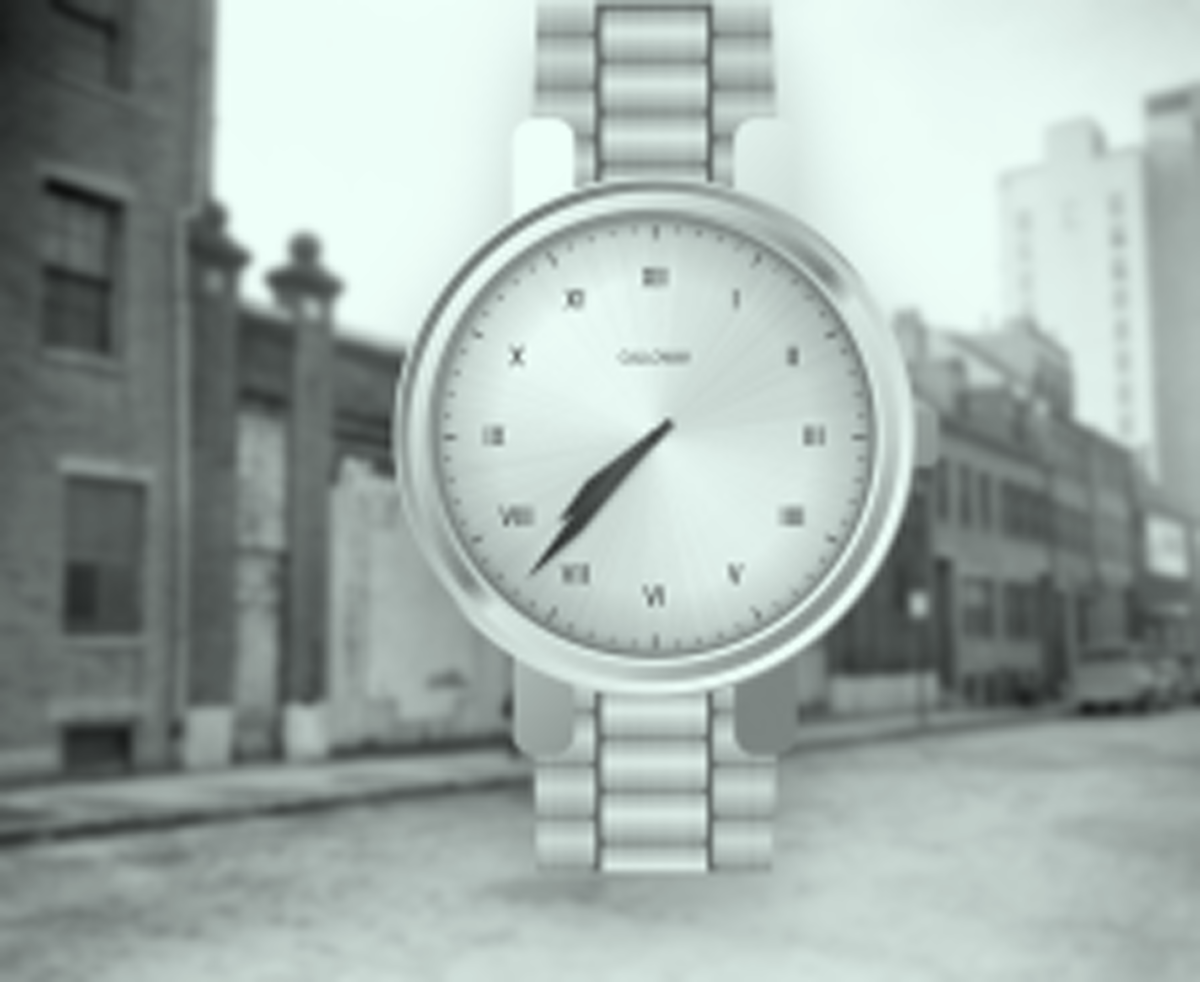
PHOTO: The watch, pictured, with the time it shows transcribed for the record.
7:37
